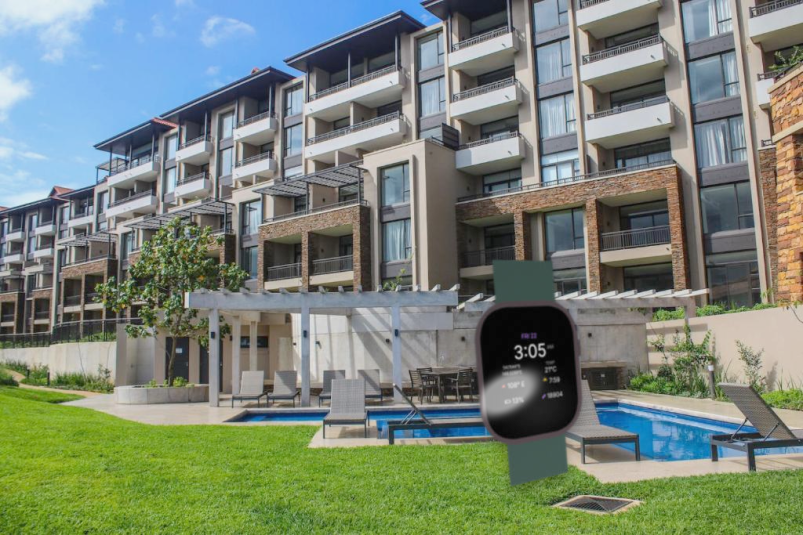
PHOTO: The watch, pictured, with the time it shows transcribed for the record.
3:05
